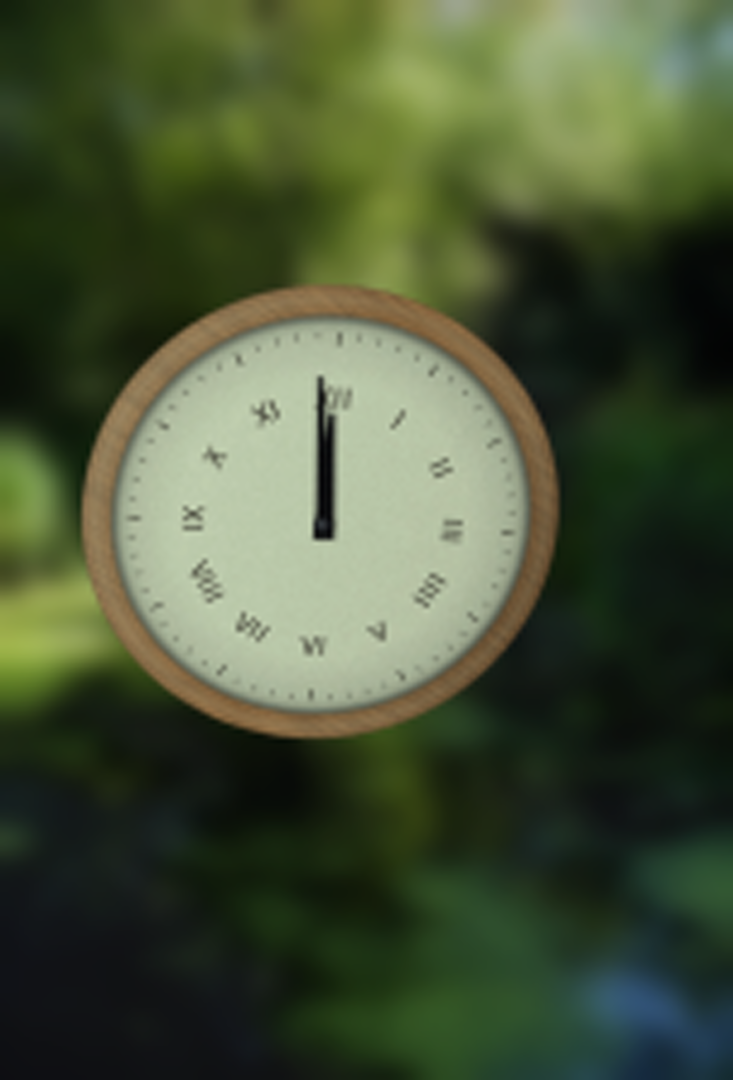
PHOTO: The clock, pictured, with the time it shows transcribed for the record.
11:59
